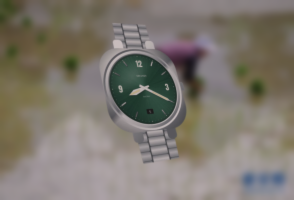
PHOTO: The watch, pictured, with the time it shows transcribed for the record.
8:20
